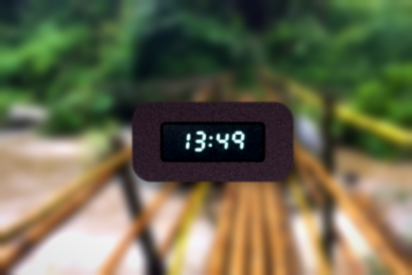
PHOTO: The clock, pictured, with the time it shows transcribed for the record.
13:49
